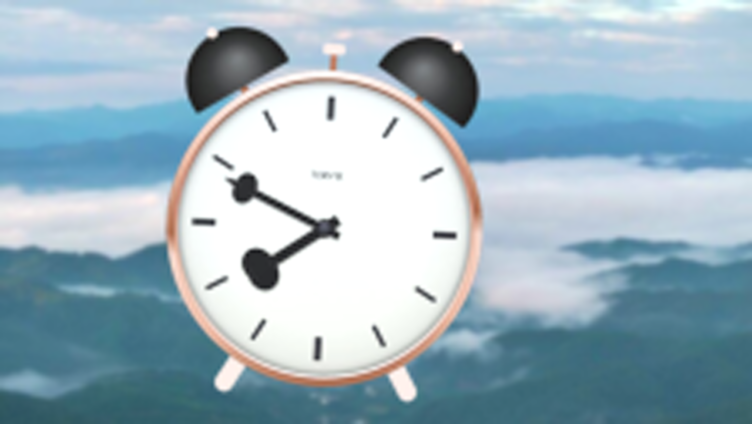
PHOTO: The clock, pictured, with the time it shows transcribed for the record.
7:49
